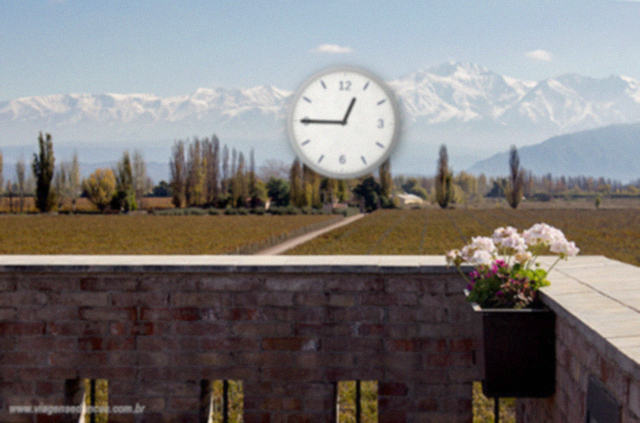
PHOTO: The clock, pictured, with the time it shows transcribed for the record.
12:45
